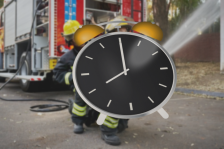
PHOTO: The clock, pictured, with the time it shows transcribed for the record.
8:00
